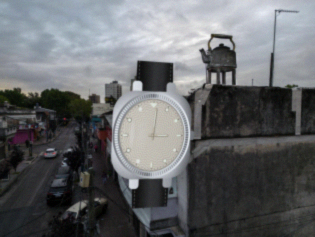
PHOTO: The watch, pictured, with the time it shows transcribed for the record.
3:01
